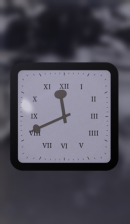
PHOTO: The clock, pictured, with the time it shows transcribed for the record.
11:41
